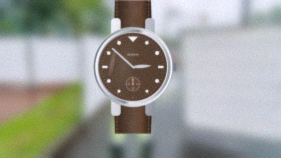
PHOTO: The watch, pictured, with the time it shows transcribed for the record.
2:52
